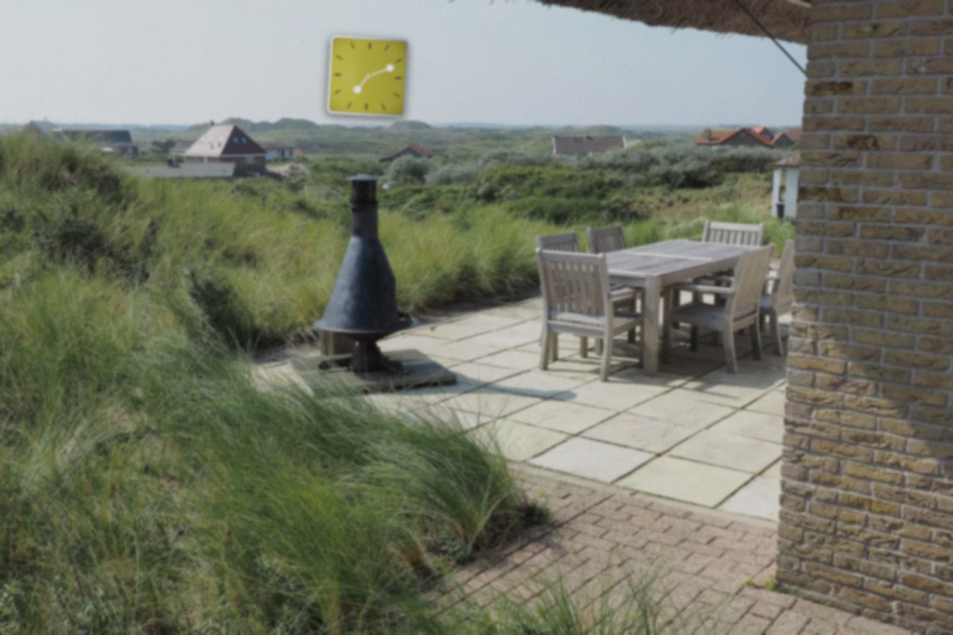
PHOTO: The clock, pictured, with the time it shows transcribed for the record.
7:11
